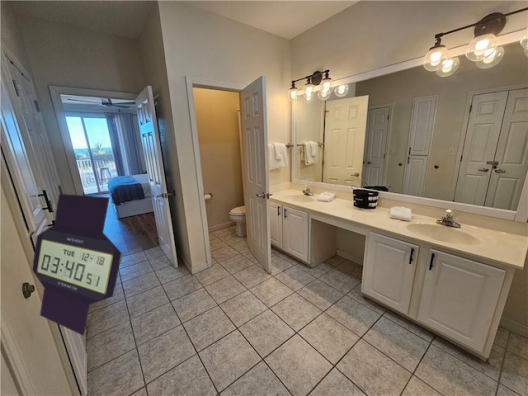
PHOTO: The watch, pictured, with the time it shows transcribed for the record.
3:40:51
